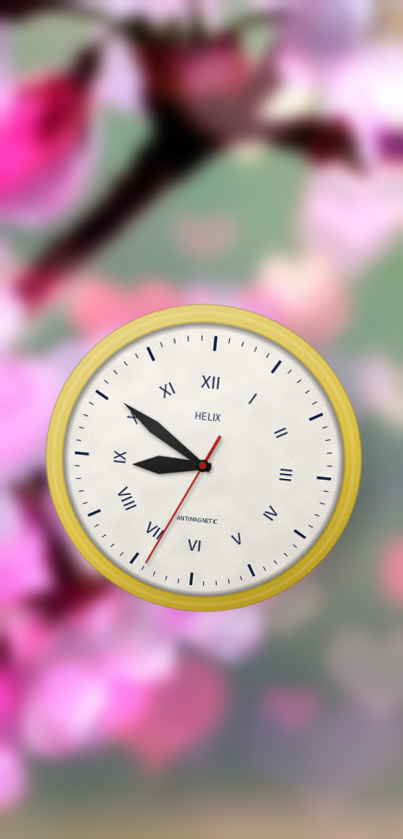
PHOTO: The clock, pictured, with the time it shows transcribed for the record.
8:50:34
